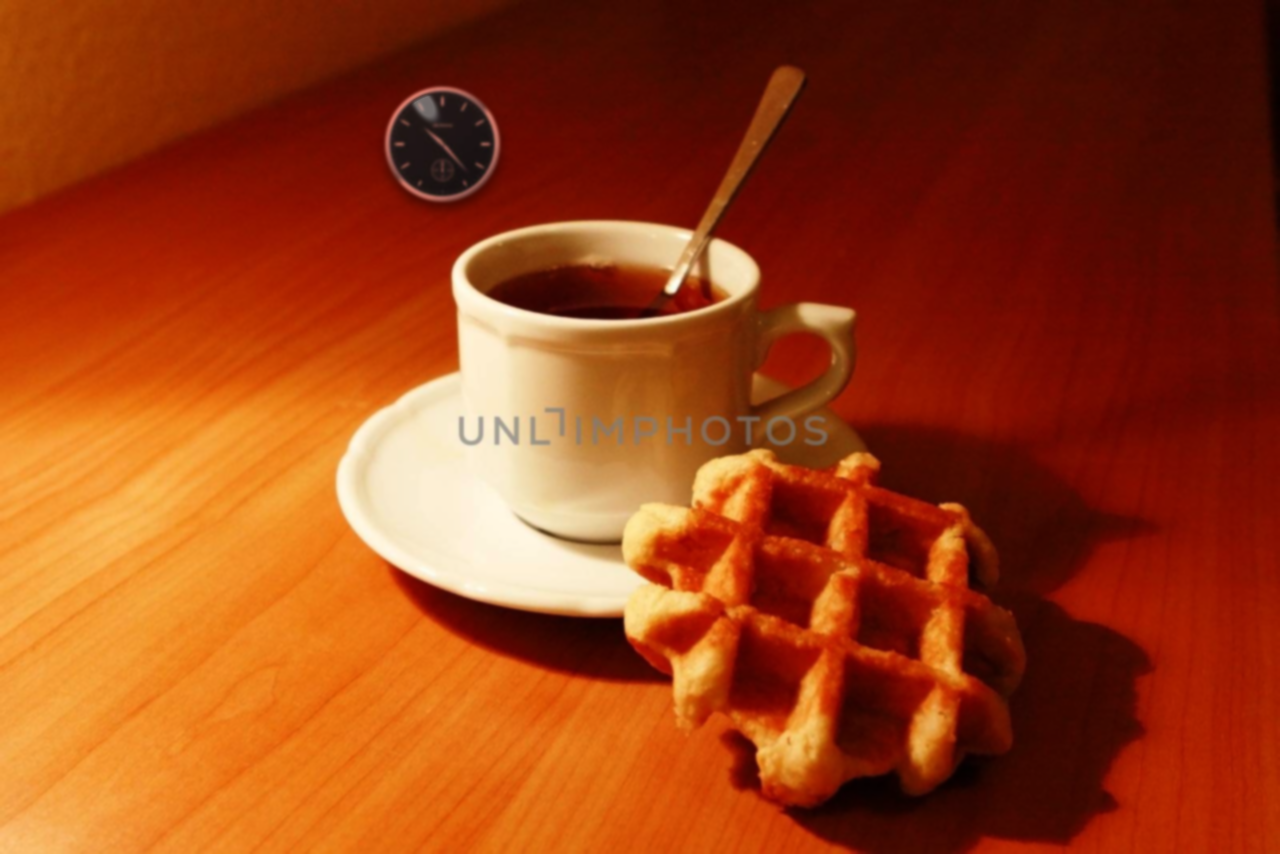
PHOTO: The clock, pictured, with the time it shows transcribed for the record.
10:23
